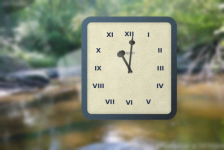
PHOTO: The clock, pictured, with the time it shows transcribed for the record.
11:01
